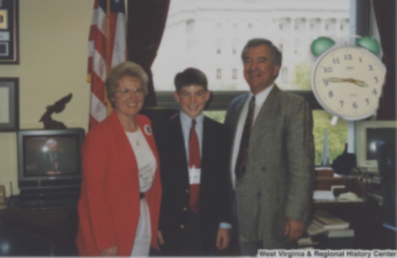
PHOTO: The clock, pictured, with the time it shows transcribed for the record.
3:46
